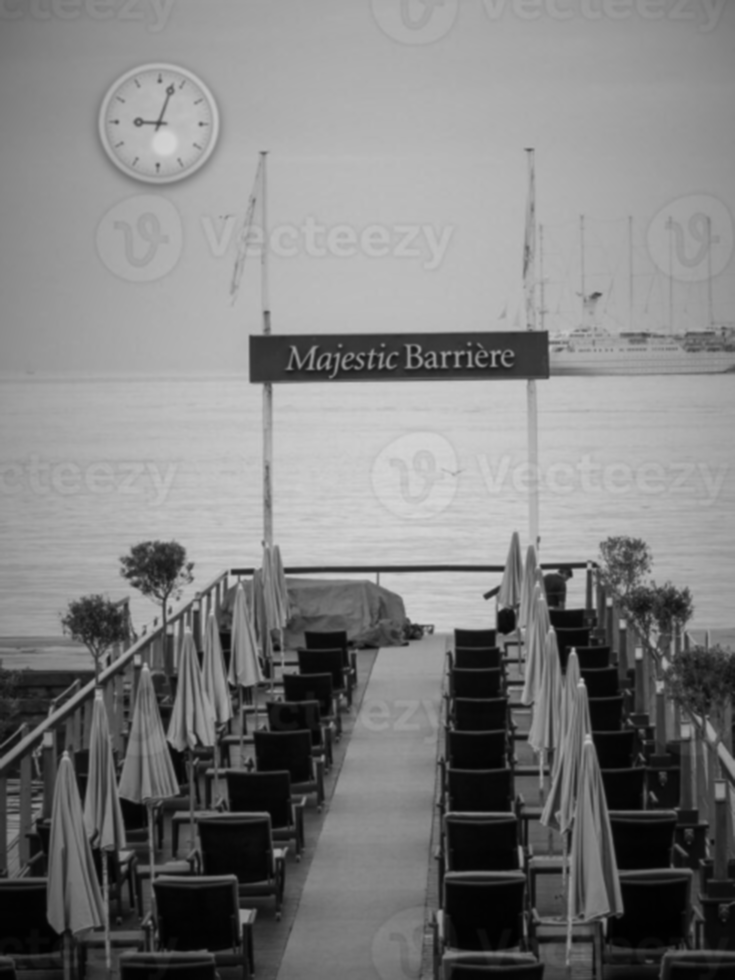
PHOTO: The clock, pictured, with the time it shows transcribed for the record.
9:03
